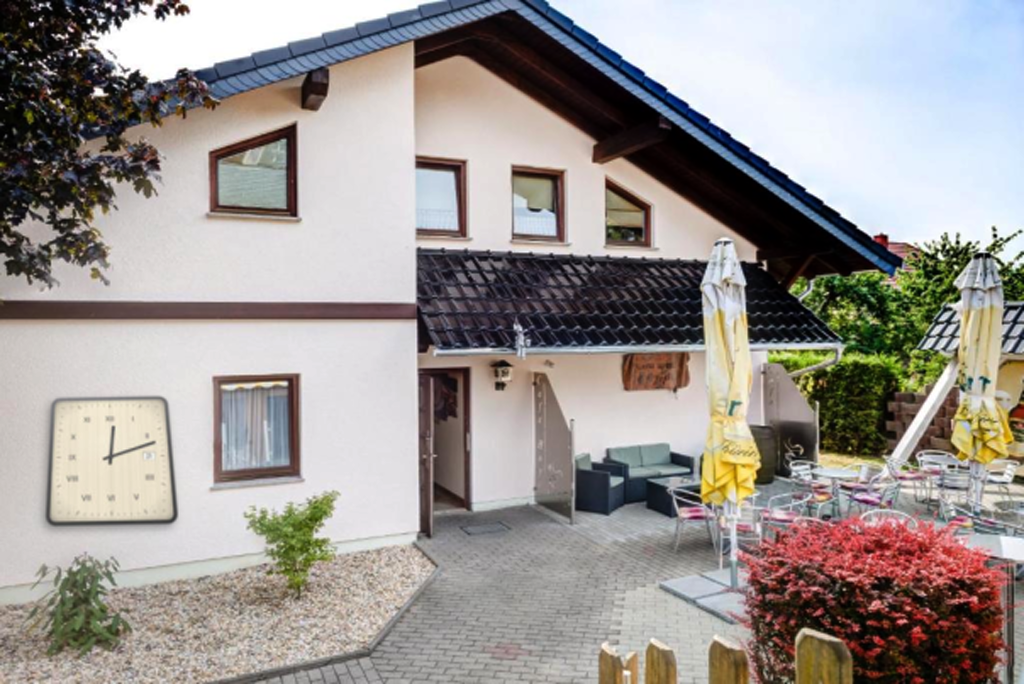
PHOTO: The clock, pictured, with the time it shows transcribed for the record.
12:12
